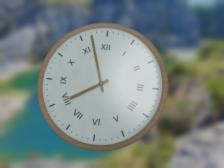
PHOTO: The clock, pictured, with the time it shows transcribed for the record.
7:57
